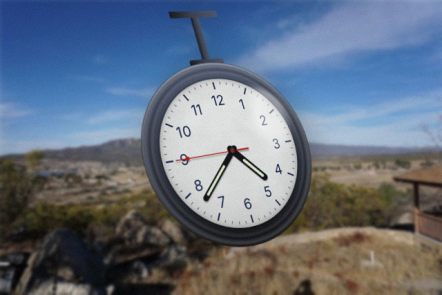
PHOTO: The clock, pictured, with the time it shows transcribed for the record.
4:37:45
